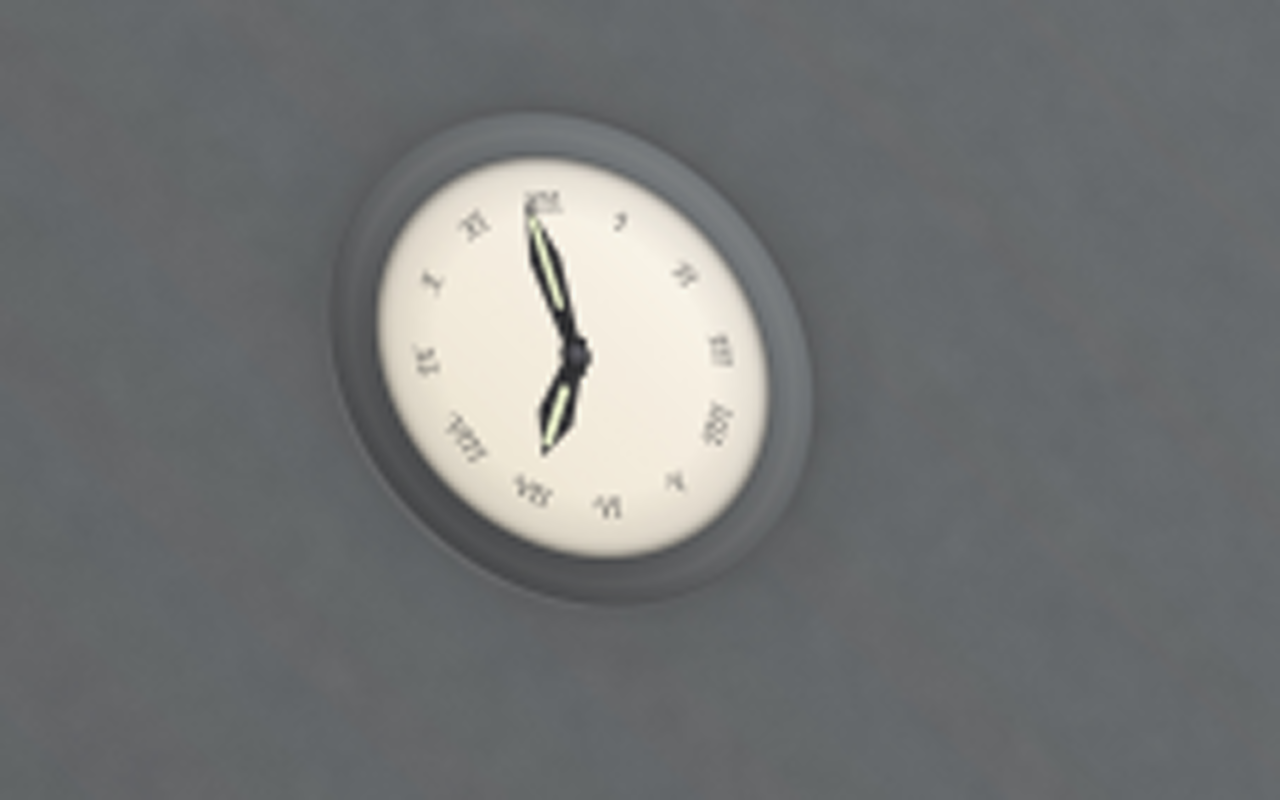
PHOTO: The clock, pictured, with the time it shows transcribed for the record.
6:59
